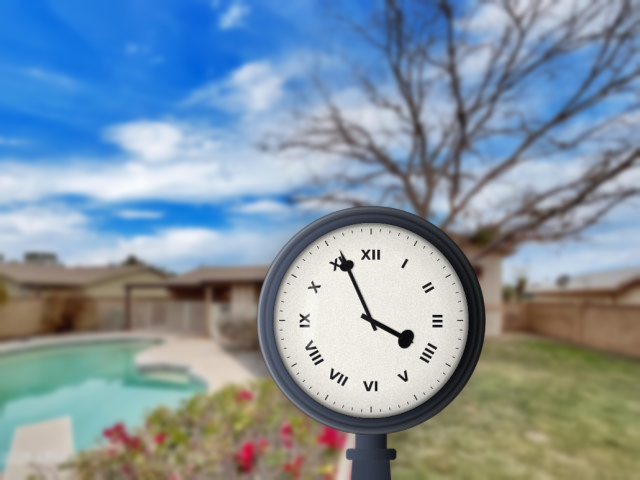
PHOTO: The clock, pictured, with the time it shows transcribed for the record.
3:56
